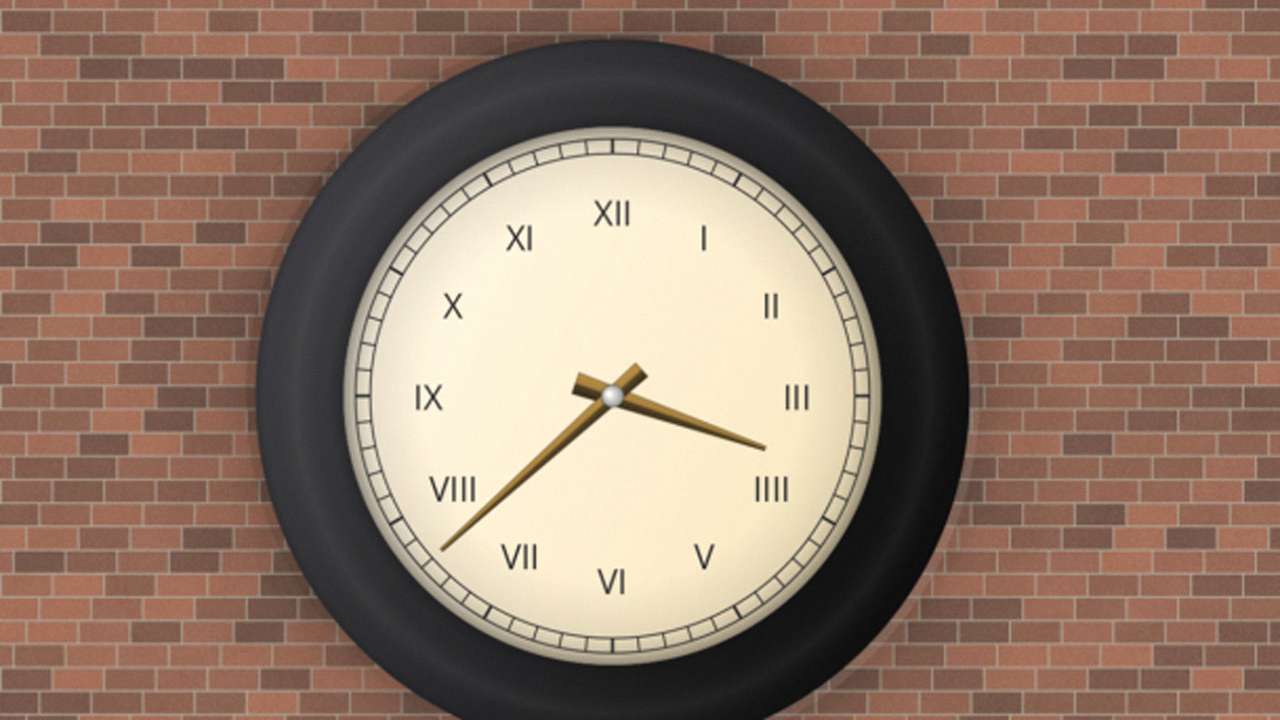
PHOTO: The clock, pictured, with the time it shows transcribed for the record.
3:38
